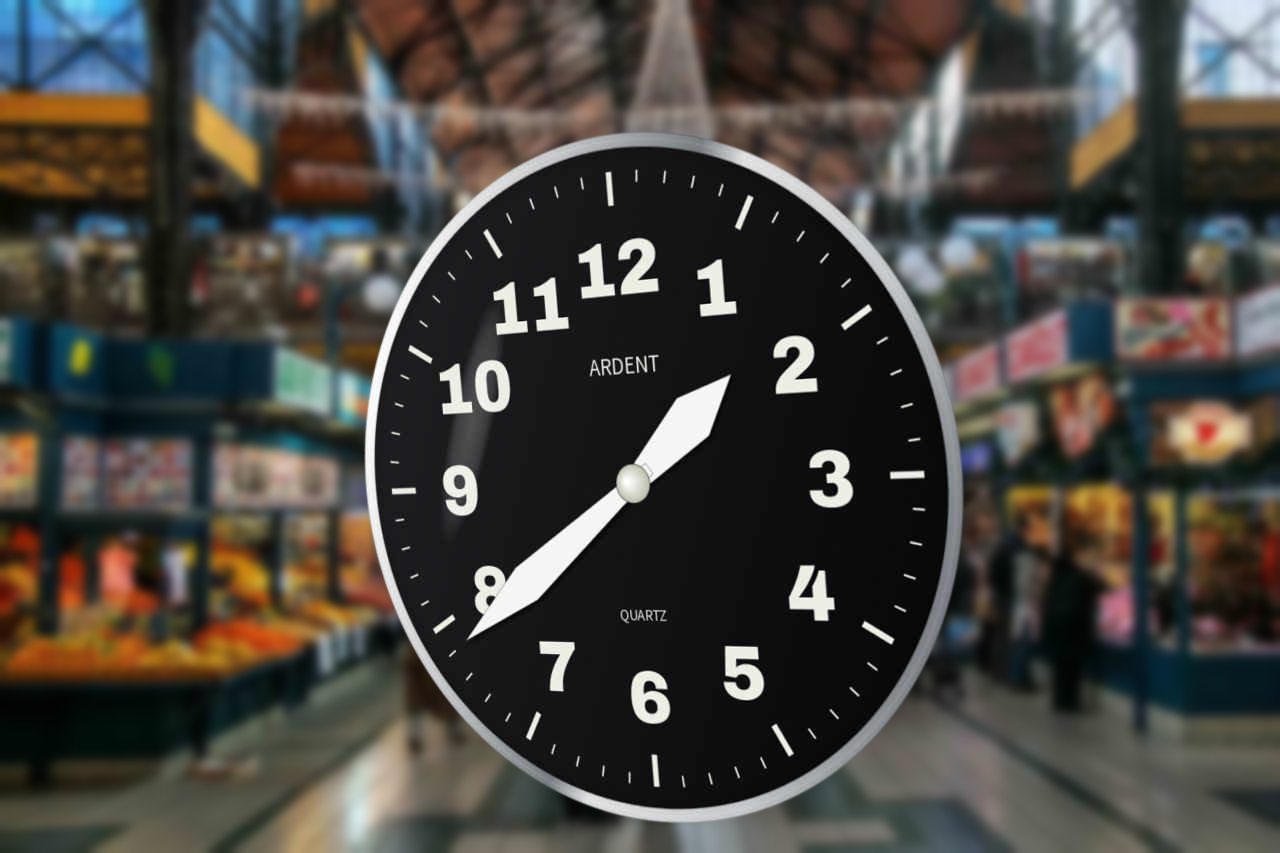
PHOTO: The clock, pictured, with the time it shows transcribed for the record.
1:39
